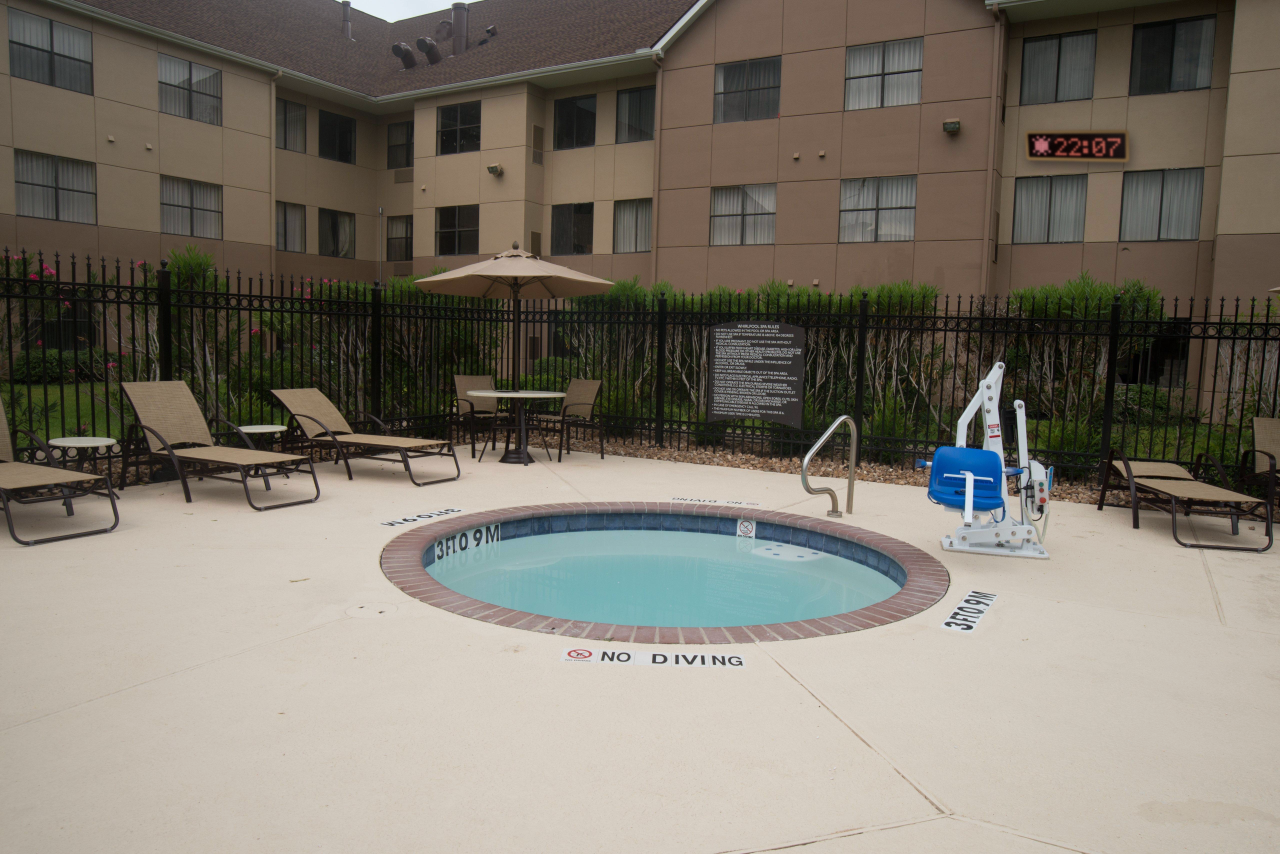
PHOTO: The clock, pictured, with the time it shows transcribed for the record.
22:07
